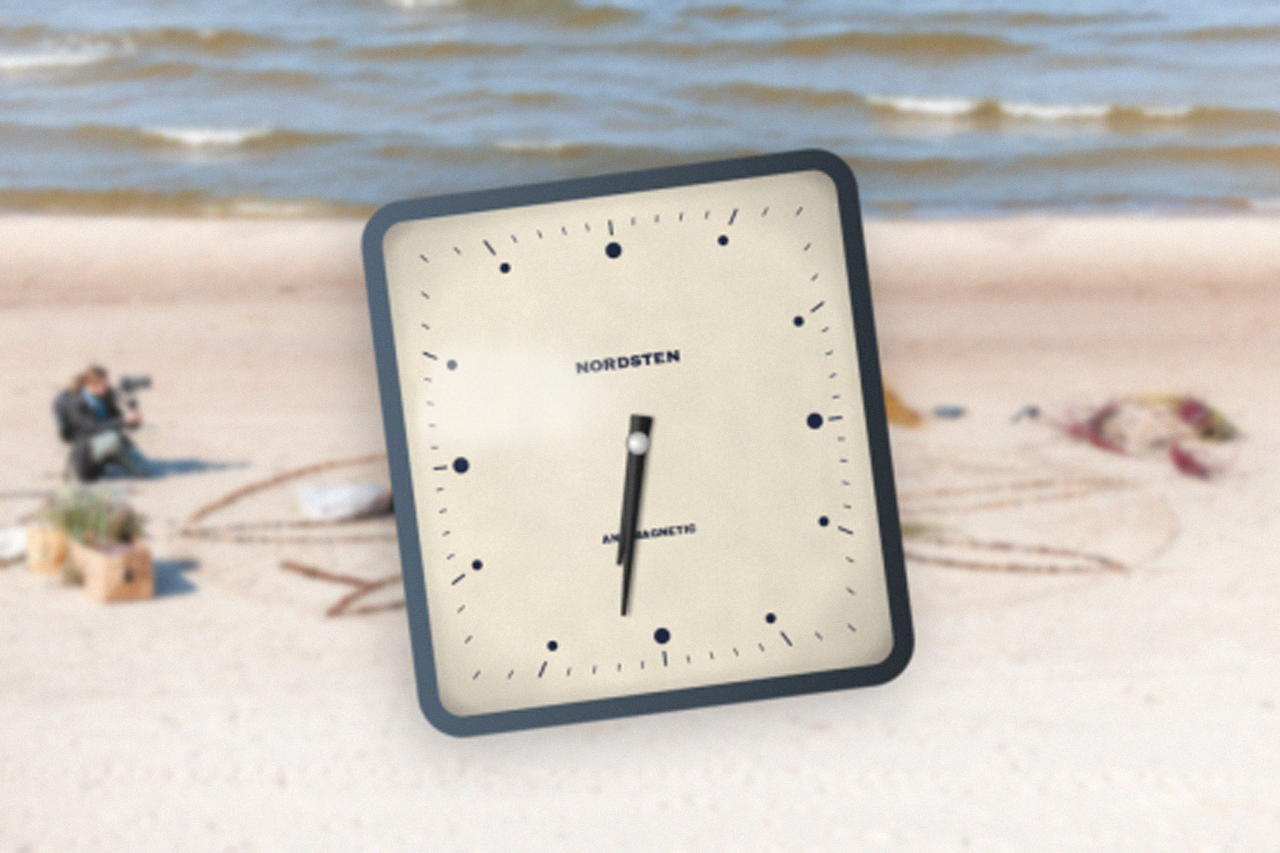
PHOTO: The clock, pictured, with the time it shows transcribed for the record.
6:32
